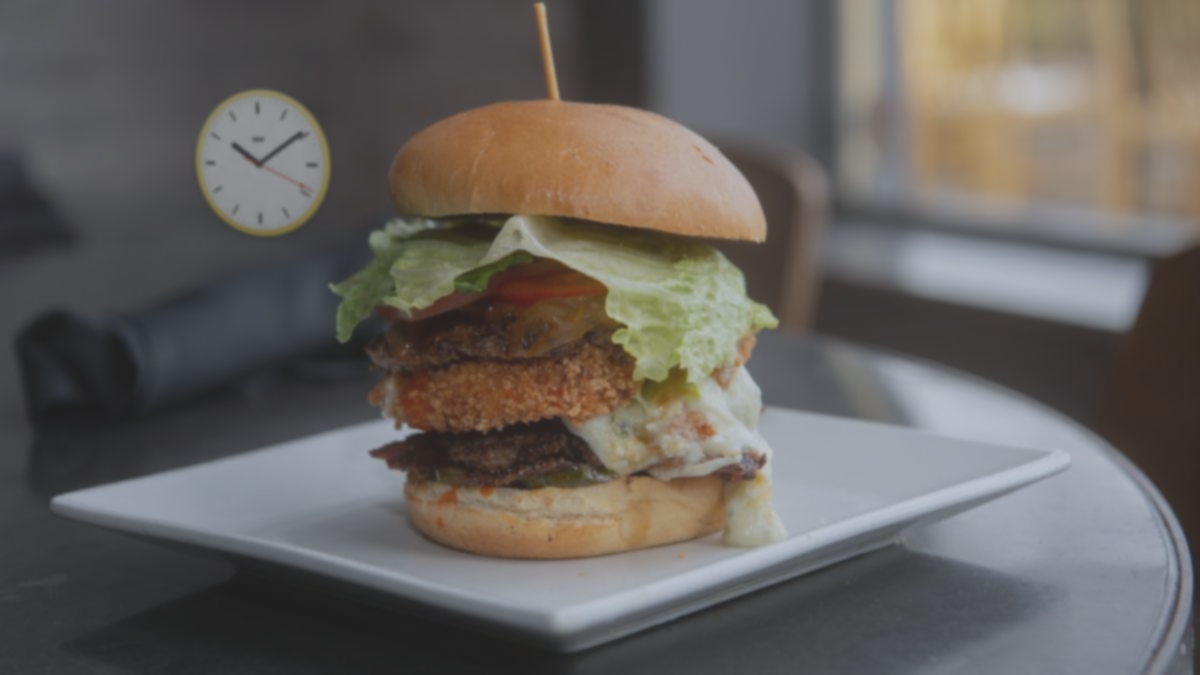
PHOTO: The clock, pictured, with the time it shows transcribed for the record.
10:09:19
